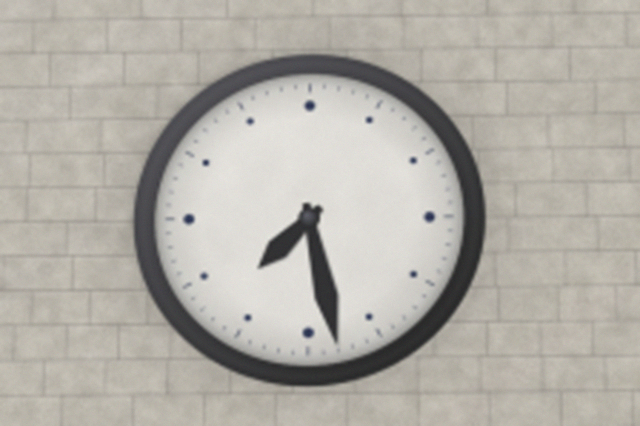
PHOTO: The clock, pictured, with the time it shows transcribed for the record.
7:28
